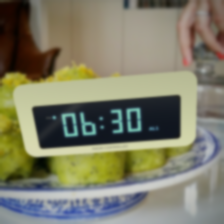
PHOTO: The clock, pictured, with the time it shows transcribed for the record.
6:30
